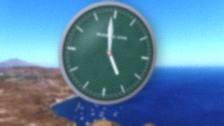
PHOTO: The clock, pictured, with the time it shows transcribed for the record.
4:59
